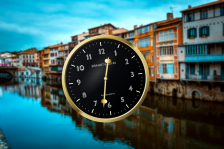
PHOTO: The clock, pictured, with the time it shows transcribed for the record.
12:32
